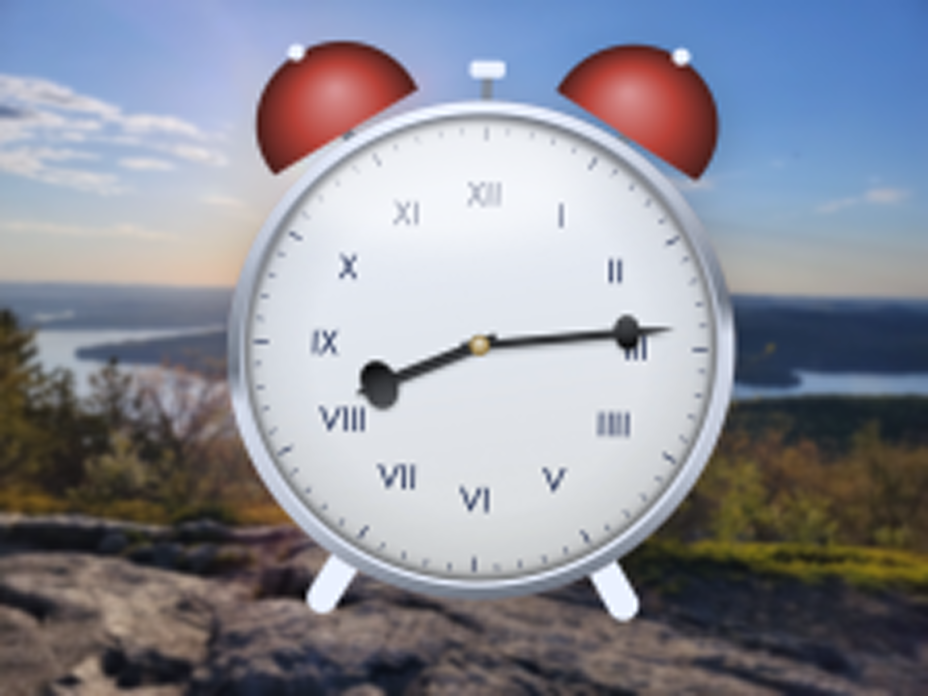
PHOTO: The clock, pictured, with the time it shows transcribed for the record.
8:14
